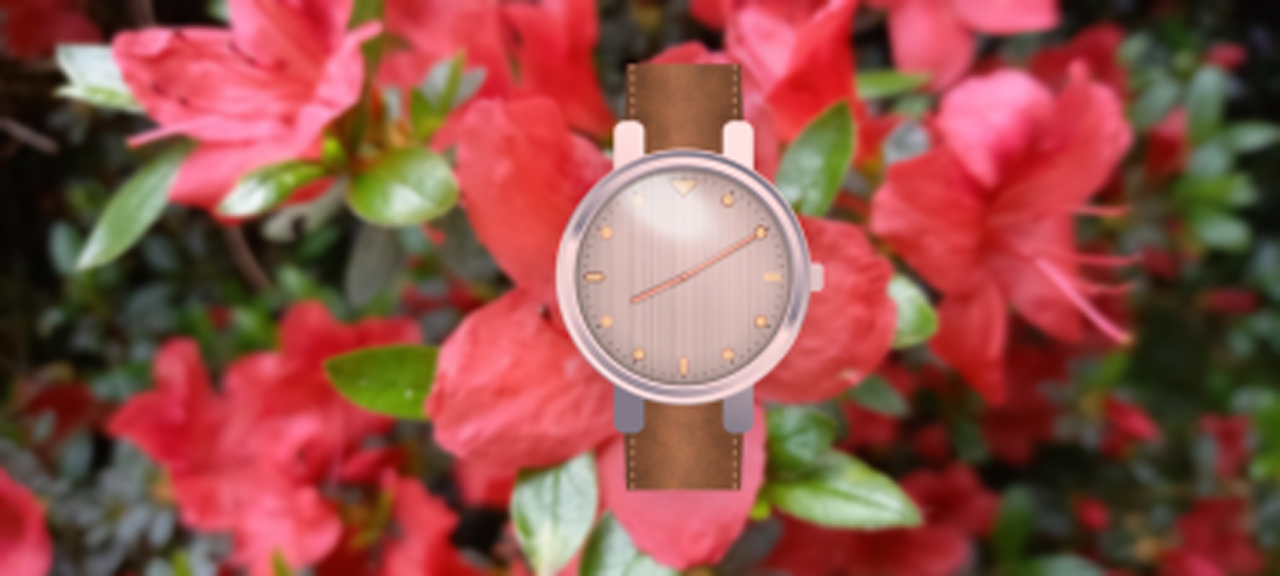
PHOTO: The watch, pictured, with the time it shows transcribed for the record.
8:10
